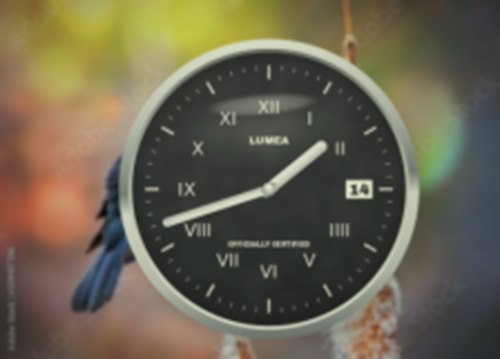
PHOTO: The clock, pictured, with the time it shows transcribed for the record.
1:42
